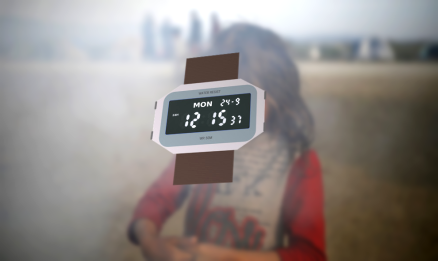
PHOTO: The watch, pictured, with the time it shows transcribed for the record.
12:15:37
